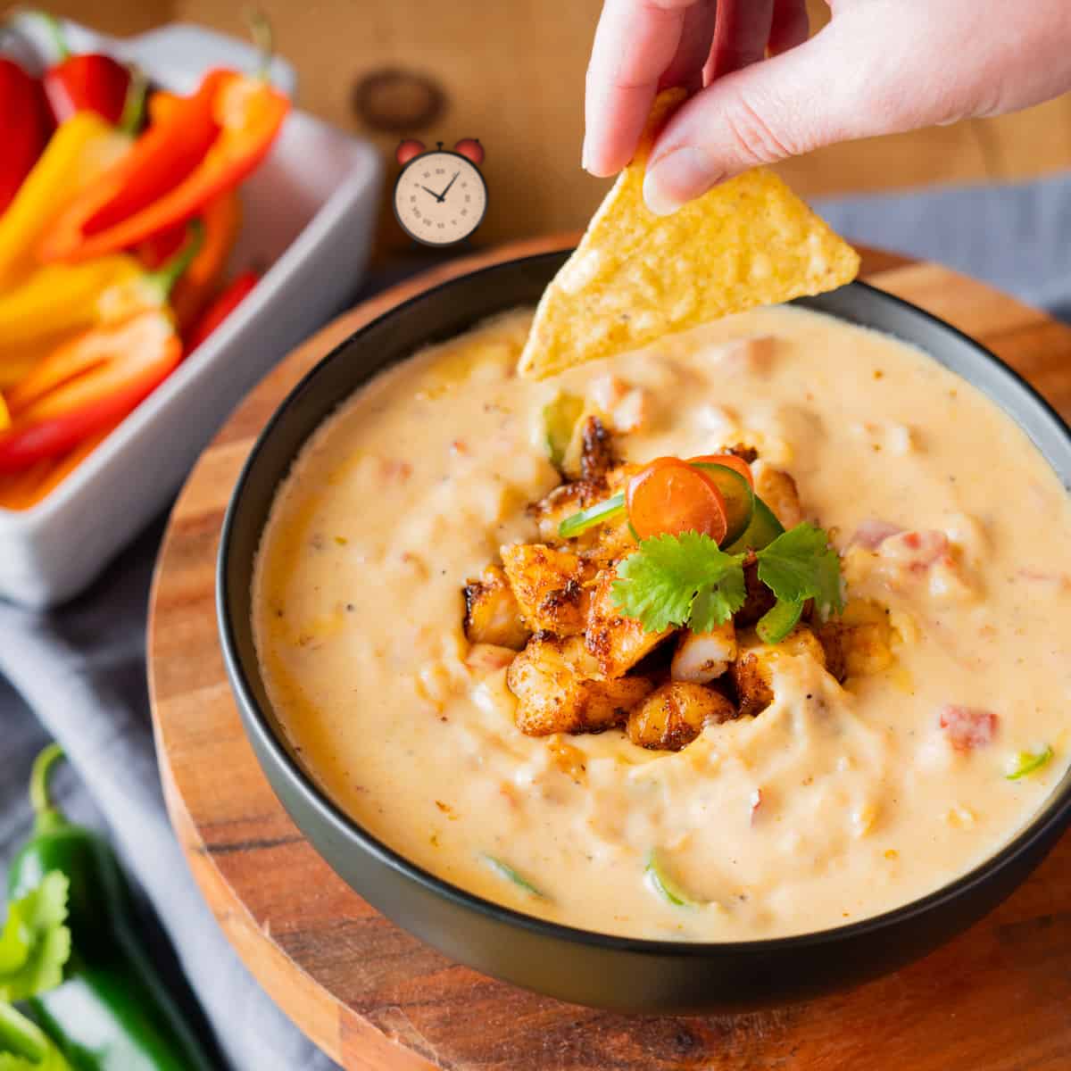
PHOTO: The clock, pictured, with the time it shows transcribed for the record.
10:06
